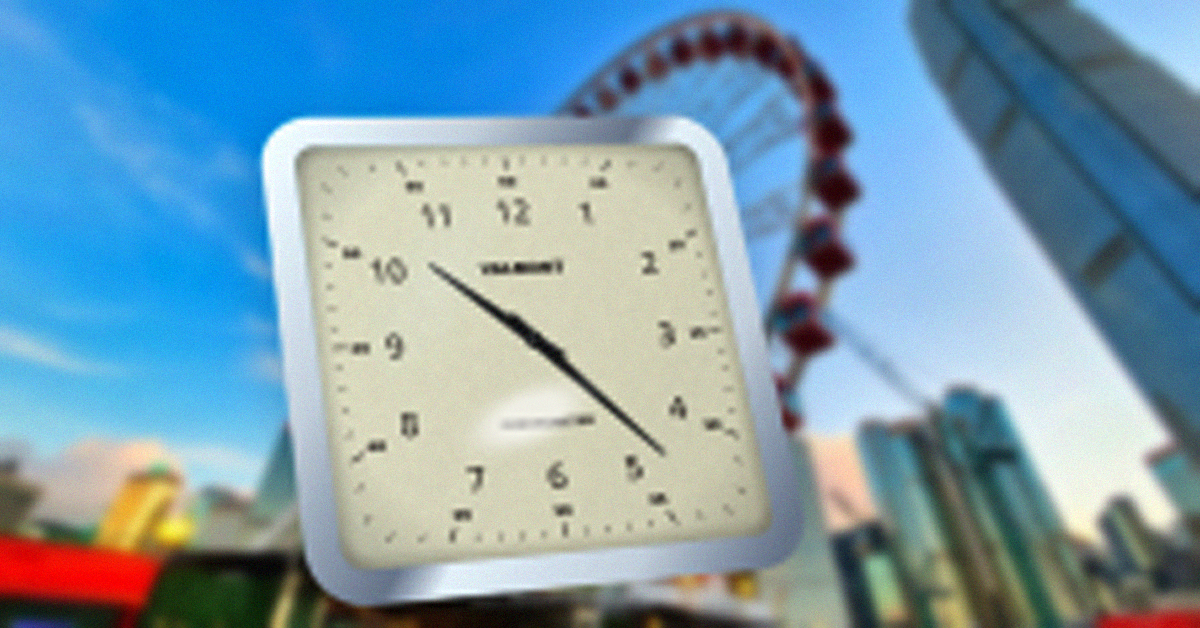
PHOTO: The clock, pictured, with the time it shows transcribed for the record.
10:23
